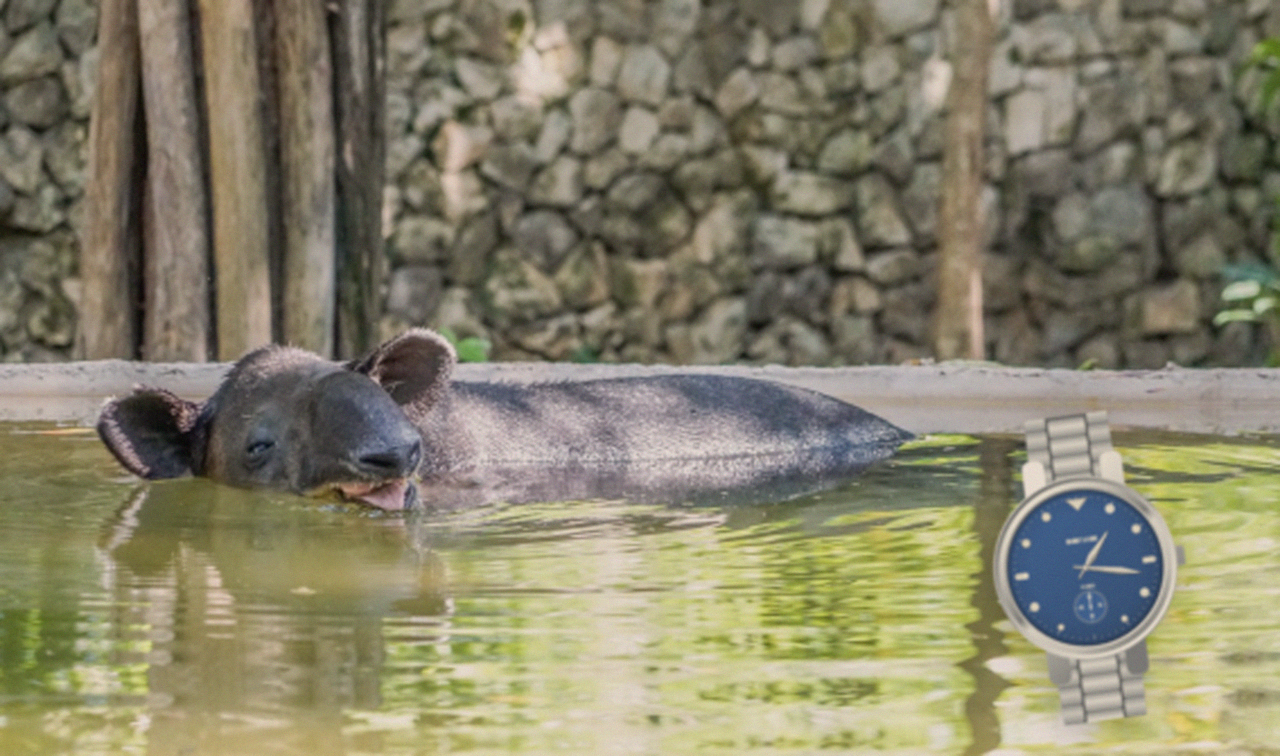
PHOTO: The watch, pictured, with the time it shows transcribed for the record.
1:17
